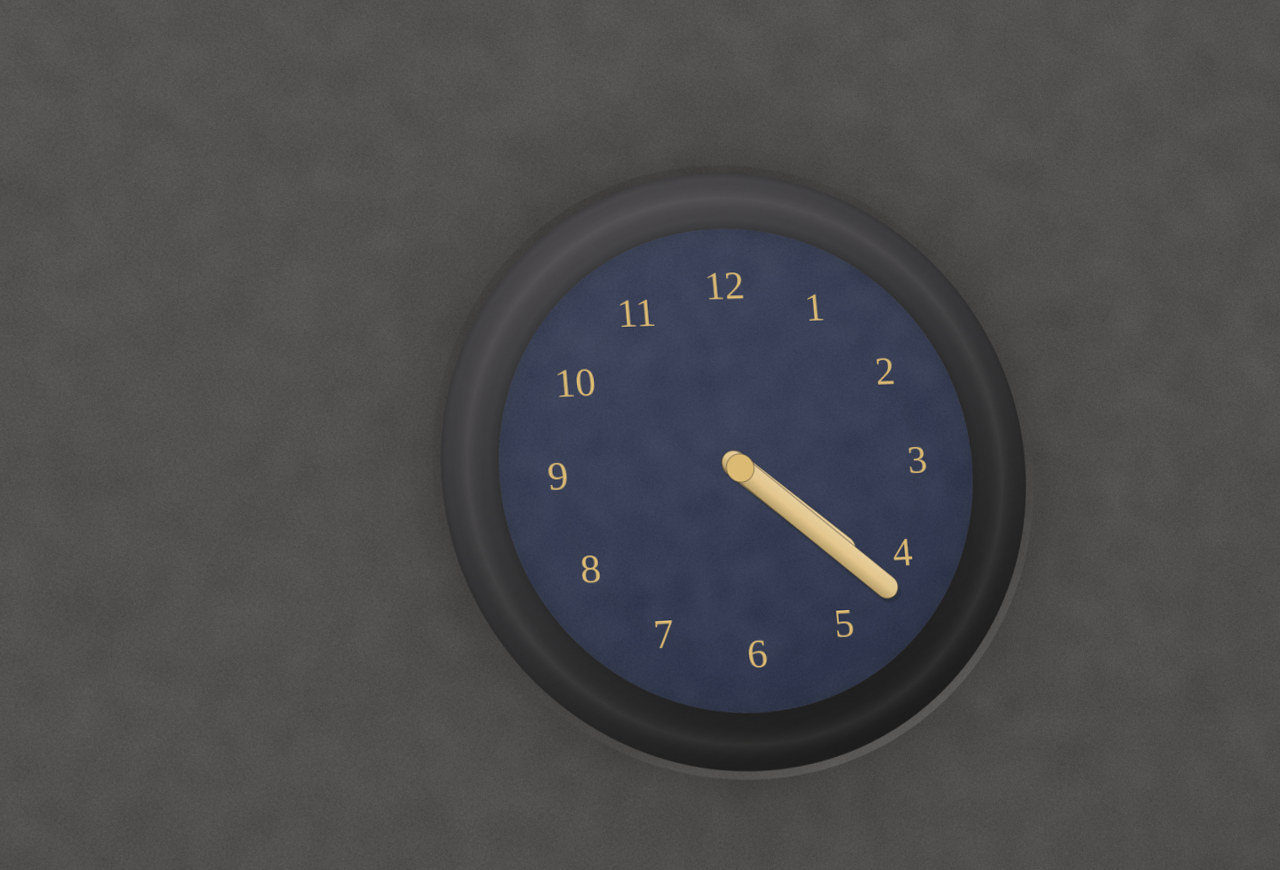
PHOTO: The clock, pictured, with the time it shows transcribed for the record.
4:22
